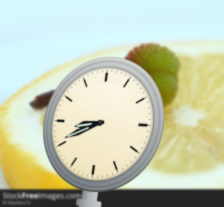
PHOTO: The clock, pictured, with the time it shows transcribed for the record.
8:41
